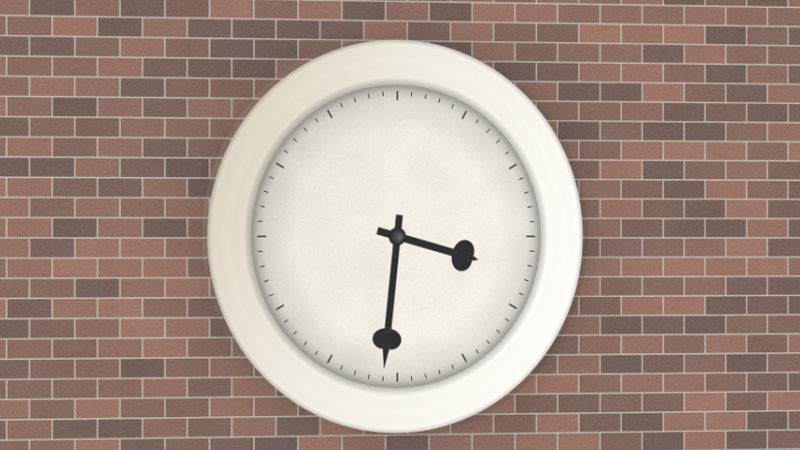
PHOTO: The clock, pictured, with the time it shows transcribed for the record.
3:31
